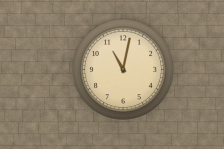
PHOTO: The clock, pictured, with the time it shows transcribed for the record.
11:02
